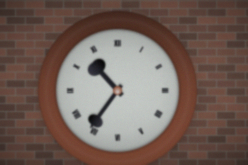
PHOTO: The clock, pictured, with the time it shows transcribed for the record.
10:36
